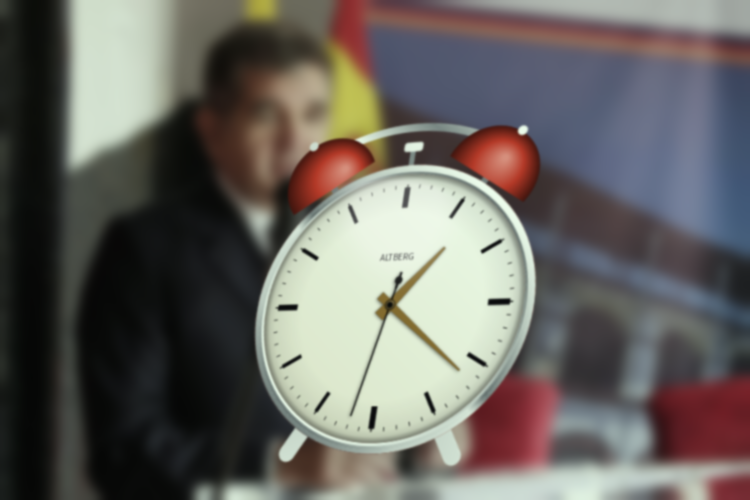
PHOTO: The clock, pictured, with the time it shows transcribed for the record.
1:21:32
